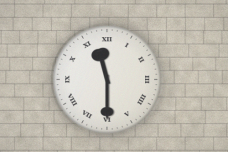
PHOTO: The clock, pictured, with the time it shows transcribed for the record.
11:30
